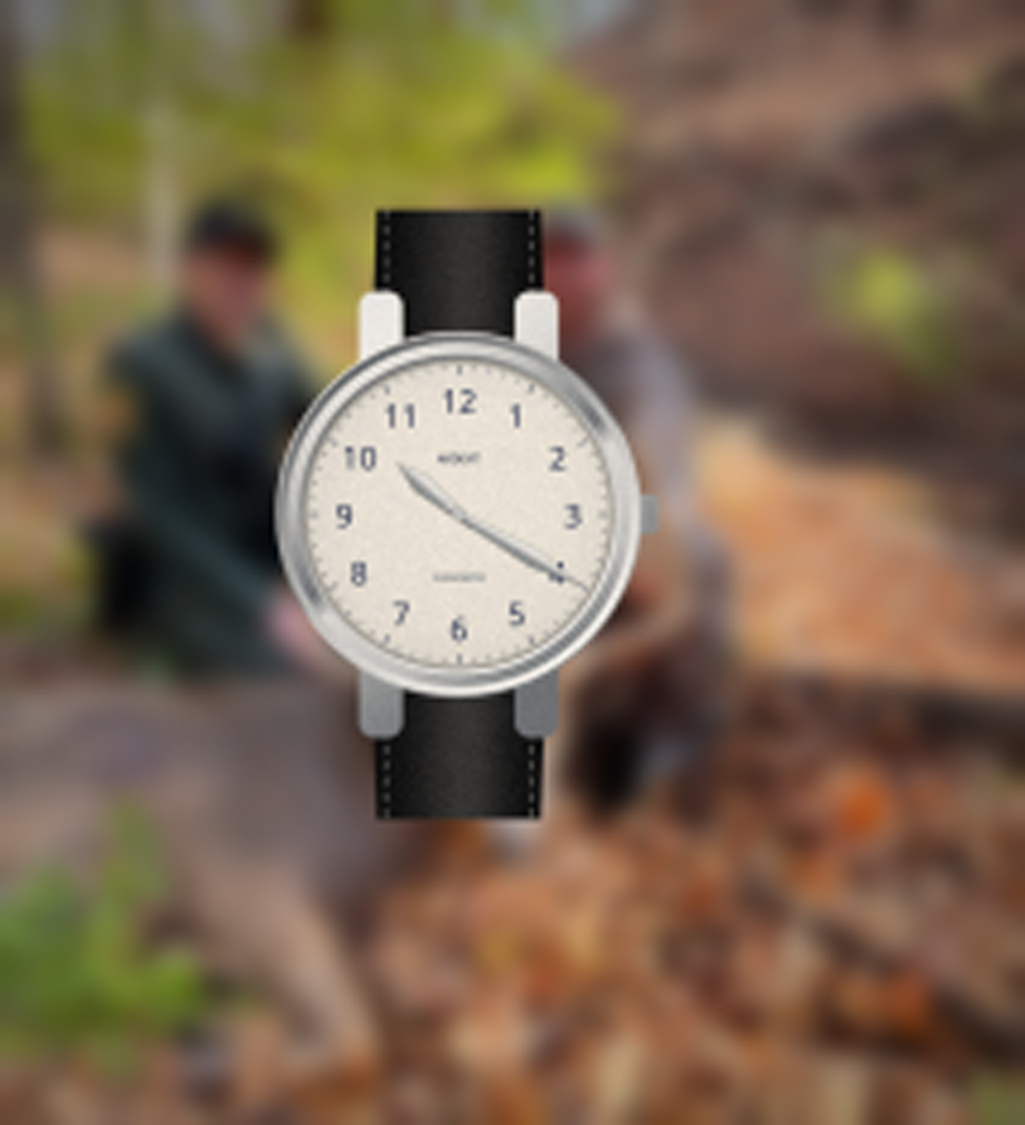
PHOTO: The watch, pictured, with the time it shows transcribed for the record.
10:20
